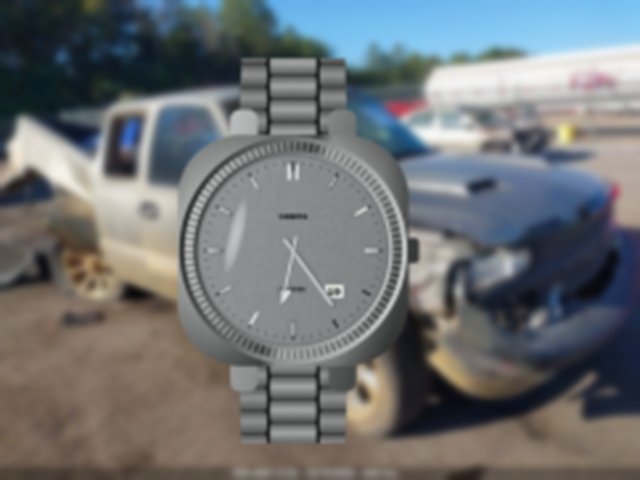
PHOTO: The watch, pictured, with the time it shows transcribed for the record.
6:24
